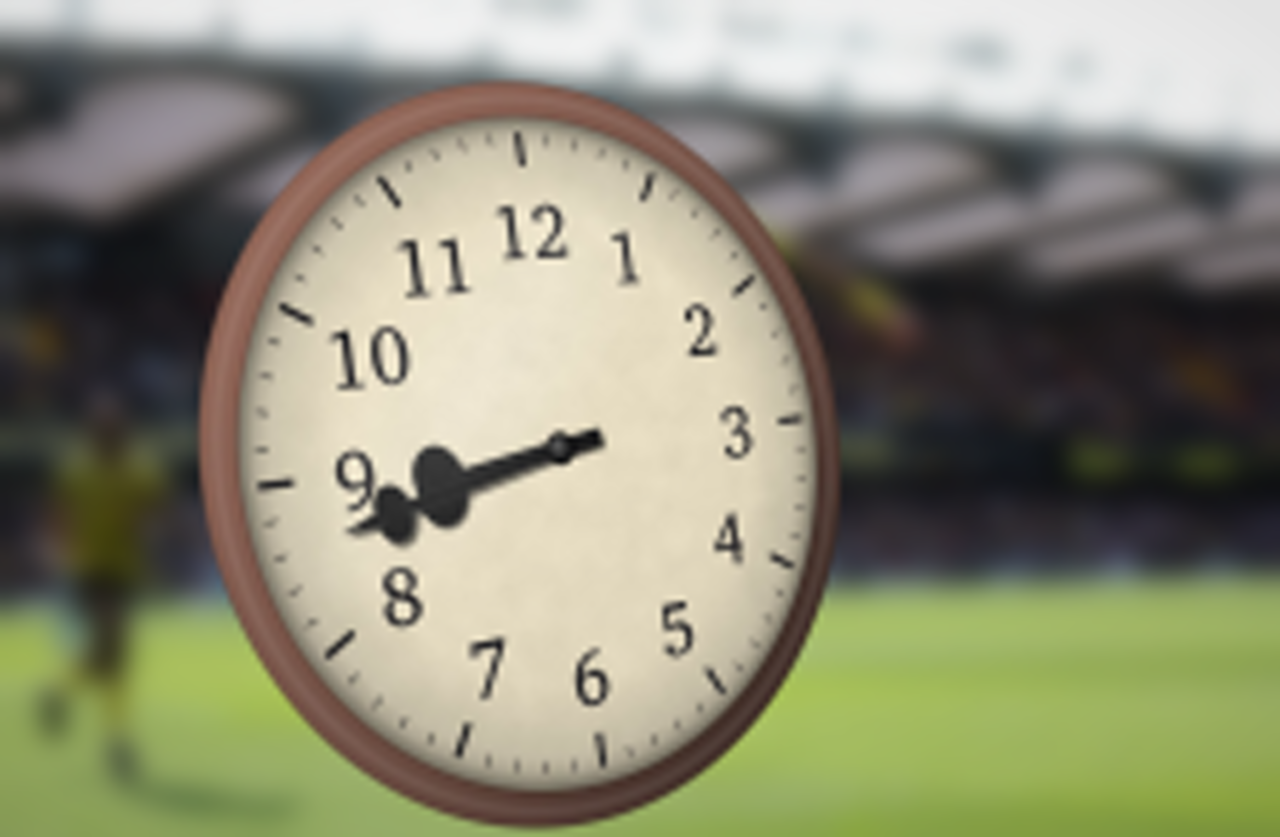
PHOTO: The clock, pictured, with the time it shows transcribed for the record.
8:43
